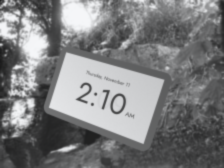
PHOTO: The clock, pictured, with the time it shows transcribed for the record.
2:10
